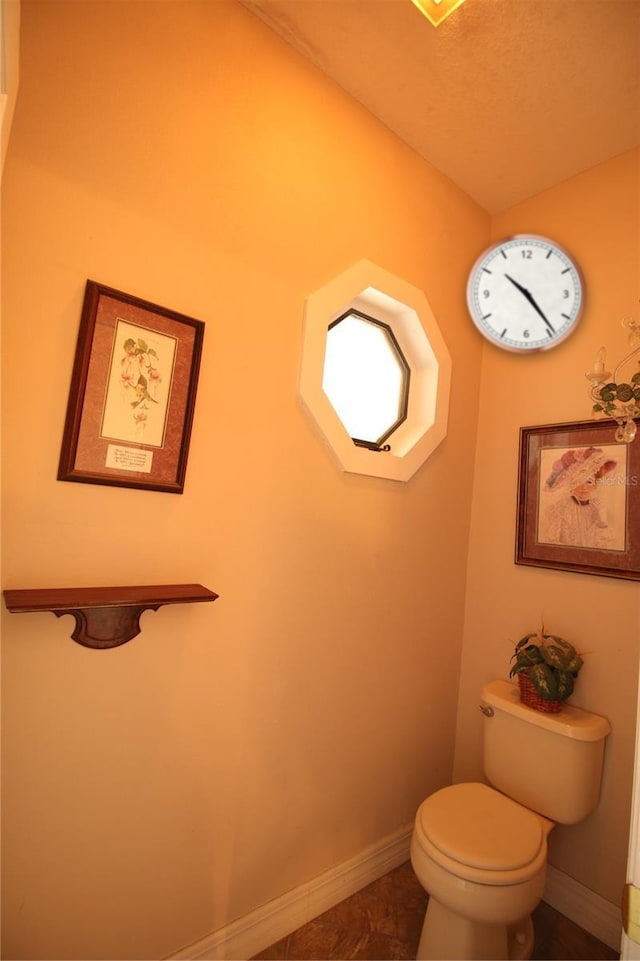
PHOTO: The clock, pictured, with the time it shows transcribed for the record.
10:24
